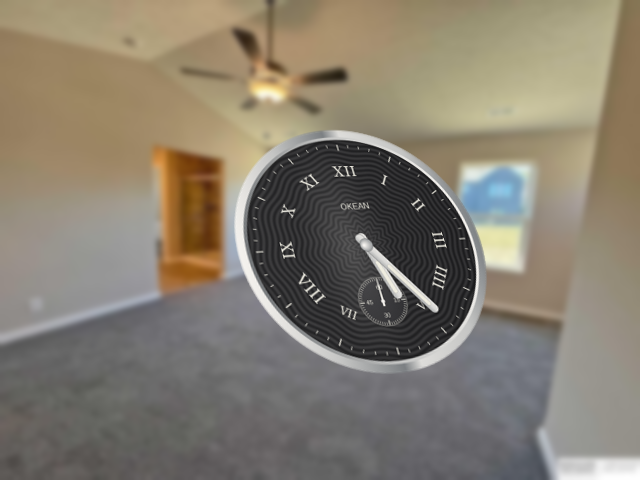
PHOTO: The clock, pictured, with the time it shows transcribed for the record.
5:24
